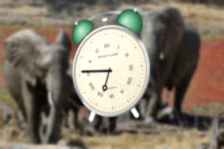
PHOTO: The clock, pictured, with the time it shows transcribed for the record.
6:46
